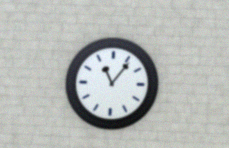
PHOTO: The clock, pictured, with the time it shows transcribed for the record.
11:06
